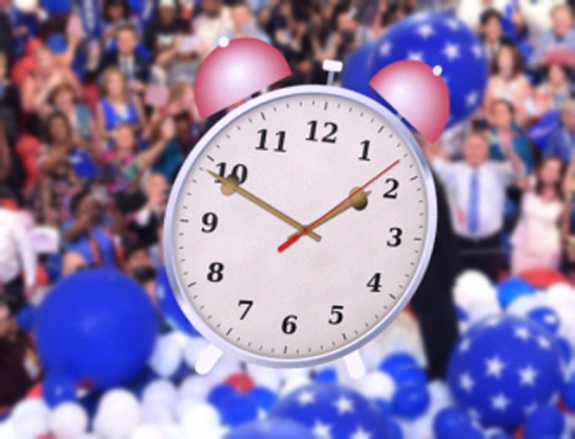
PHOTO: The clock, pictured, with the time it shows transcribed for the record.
1:49:08
